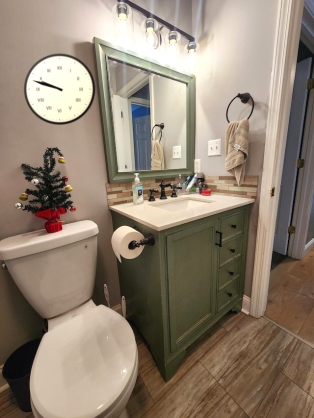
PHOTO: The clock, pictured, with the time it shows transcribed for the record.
9:48
